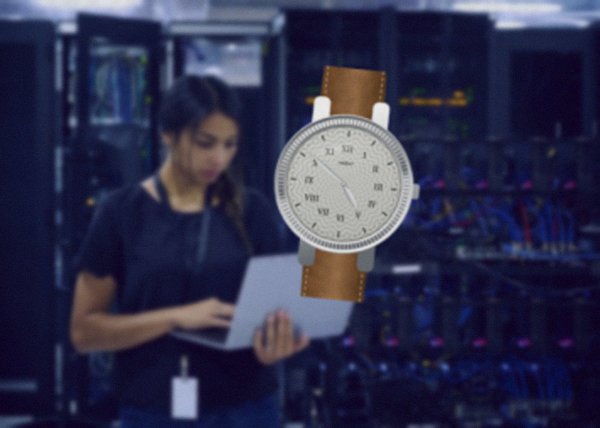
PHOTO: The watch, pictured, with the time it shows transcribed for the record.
4:51
